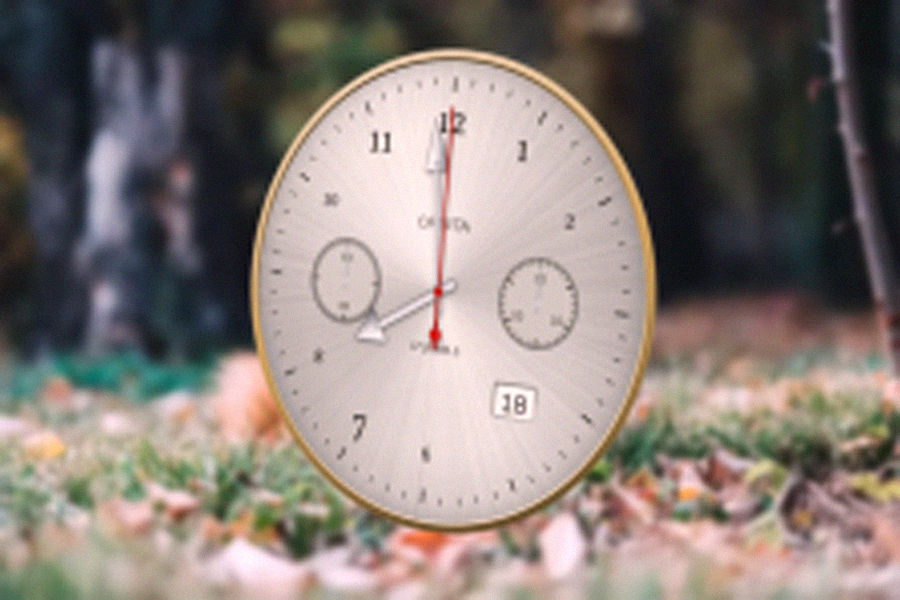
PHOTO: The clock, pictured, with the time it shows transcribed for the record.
7:59
